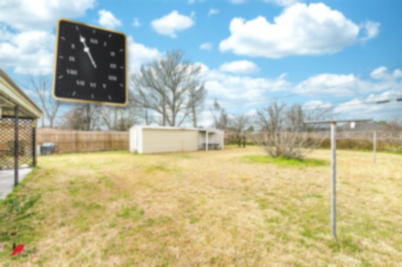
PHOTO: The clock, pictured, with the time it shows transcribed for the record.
10:55
